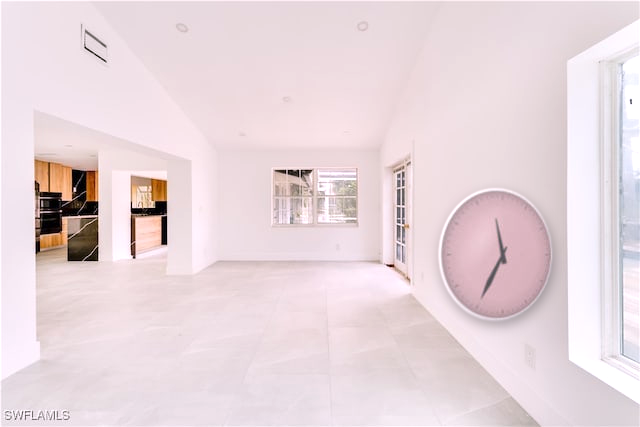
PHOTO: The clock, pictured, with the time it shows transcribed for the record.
11:35
